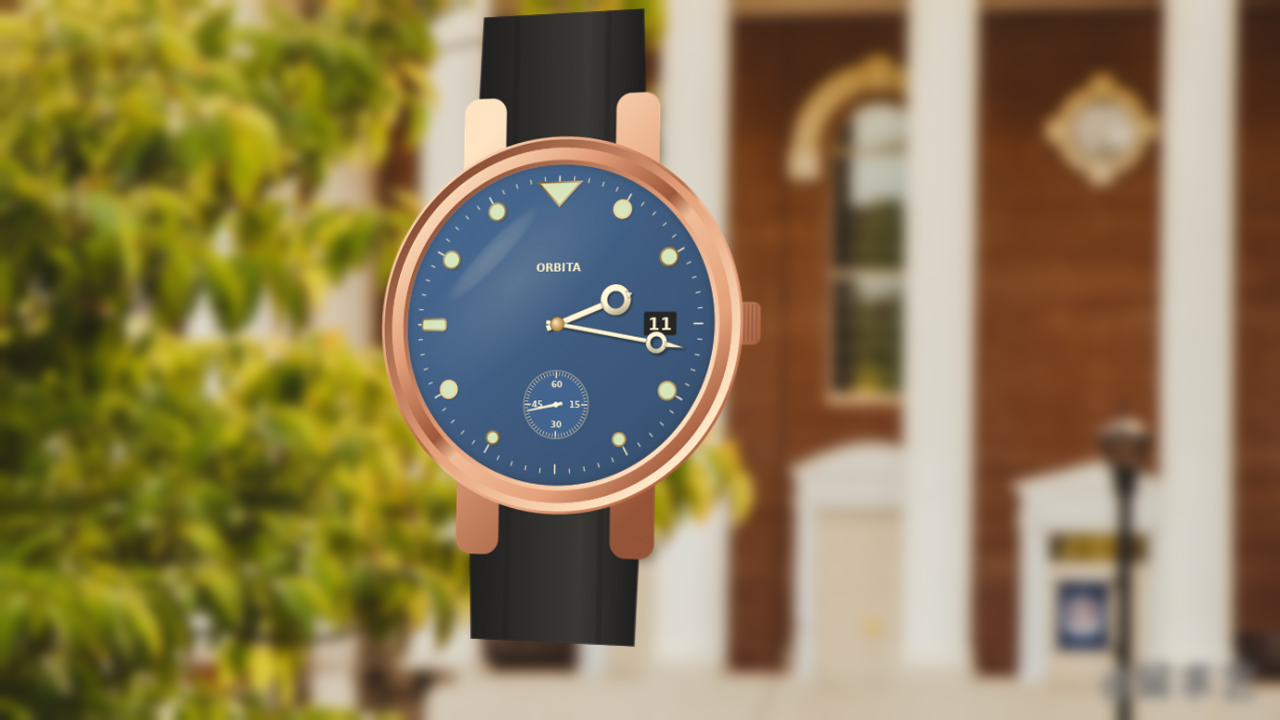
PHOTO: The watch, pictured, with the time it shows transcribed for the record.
2:16:43
